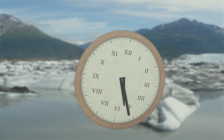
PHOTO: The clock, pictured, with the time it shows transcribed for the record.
5:26
